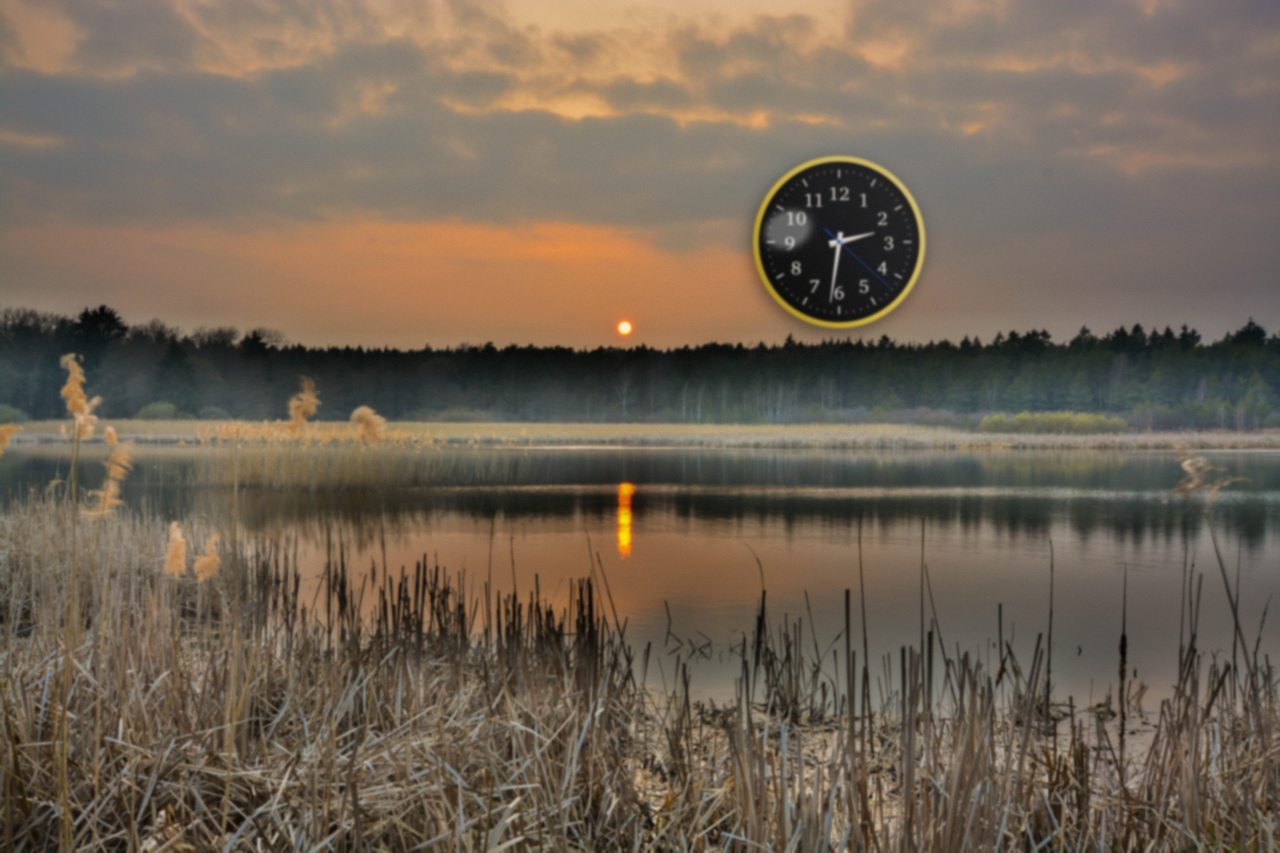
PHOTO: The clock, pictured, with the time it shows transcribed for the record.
2:31:22
